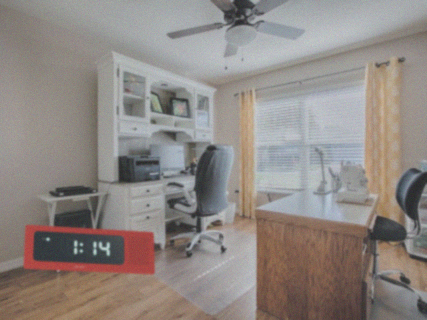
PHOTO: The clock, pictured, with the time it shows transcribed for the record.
1:14
